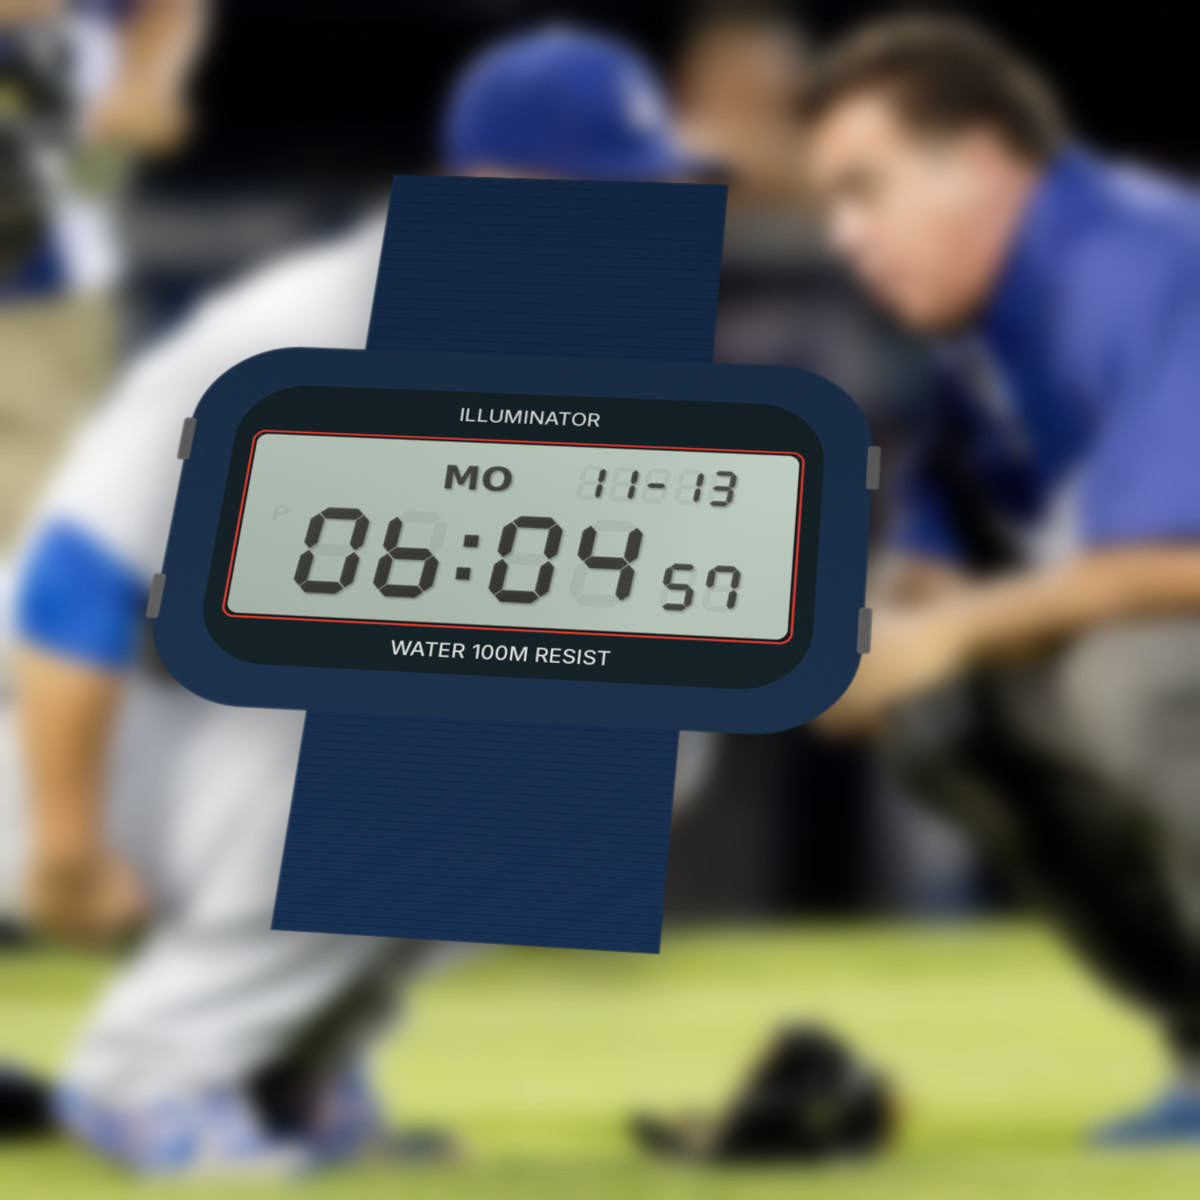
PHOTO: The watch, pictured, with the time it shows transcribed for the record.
6:04:57
